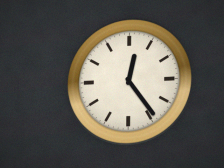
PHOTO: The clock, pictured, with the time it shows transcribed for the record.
12:24
